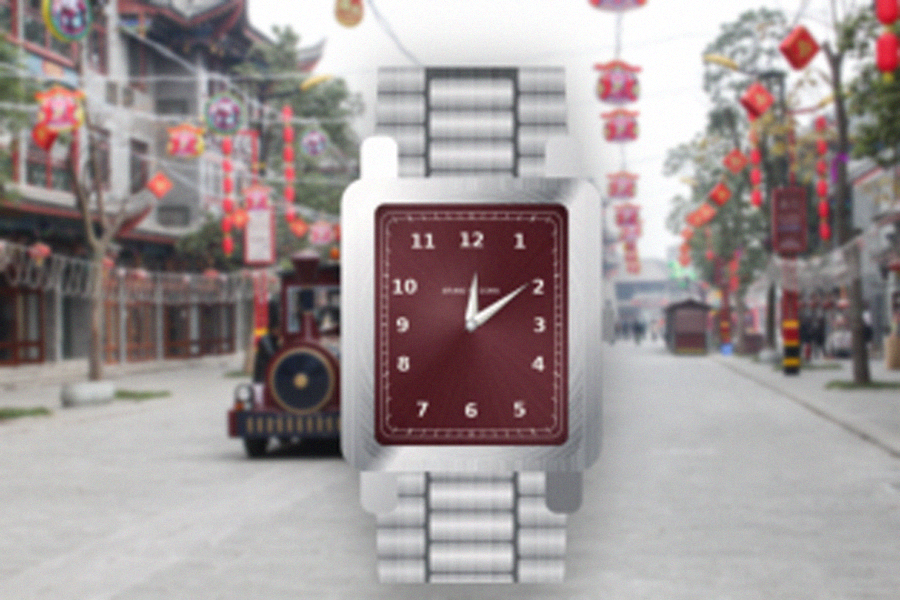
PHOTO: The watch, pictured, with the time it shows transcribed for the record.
12:09
